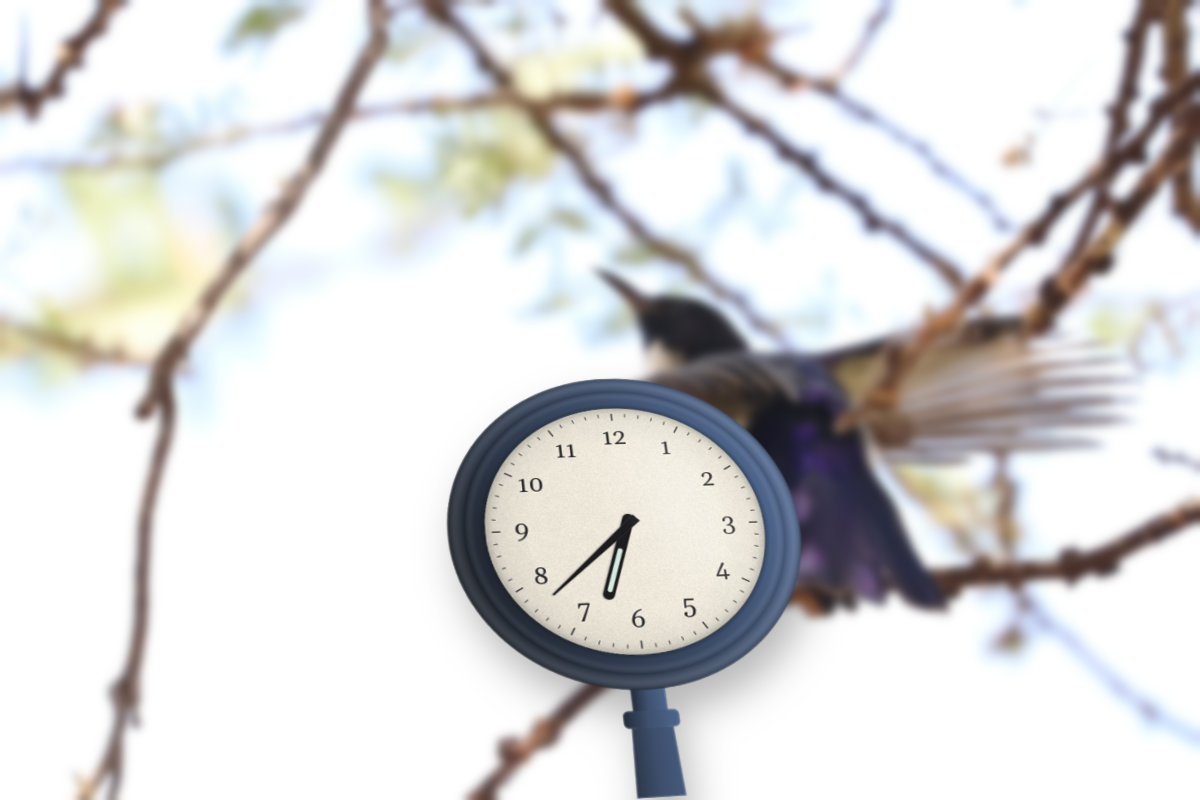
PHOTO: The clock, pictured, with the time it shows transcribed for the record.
6:38
